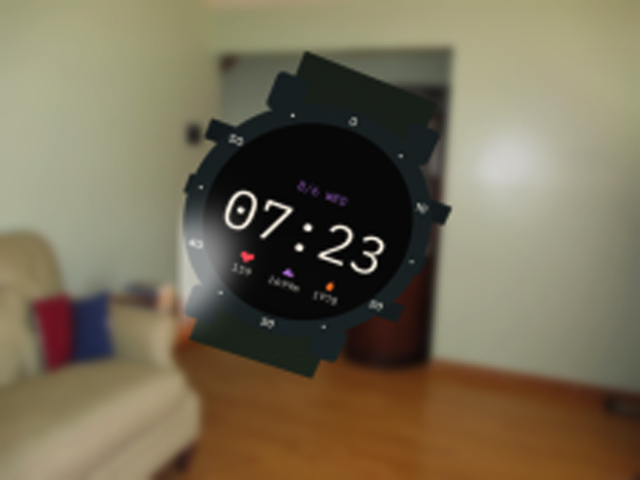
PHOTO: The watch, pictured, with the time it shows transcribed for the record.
7:23
